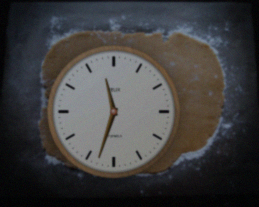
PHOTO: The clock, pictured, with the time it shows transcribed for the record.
11:33
